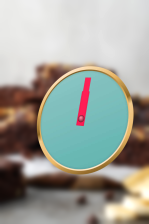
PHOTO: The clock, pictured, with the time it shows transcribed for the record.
12:00
